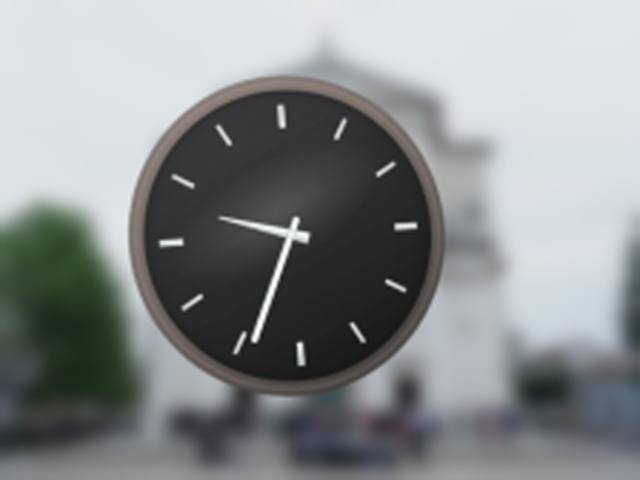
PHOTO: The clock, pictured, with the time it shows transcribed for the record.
9:34
